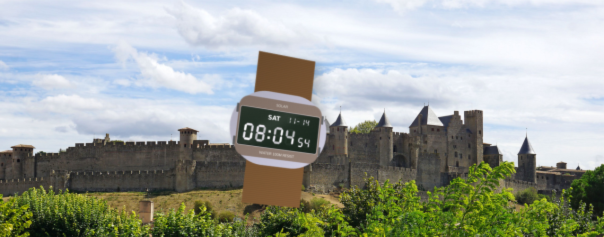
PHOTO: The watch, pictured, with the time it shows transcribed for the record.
8:04:54
